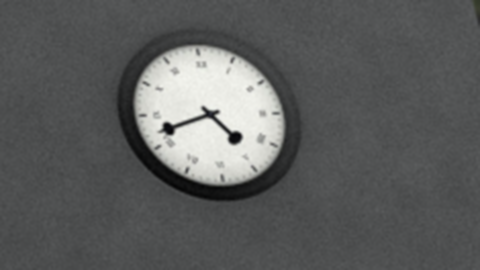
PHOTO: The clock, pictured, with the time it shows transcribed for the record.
4:42
